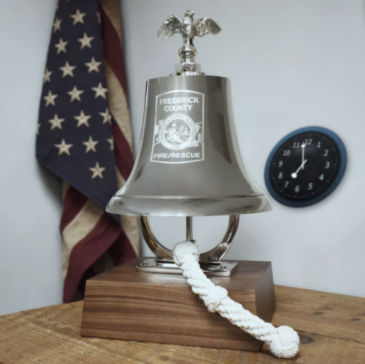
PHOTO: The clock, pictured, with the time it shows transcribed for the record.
6:58
